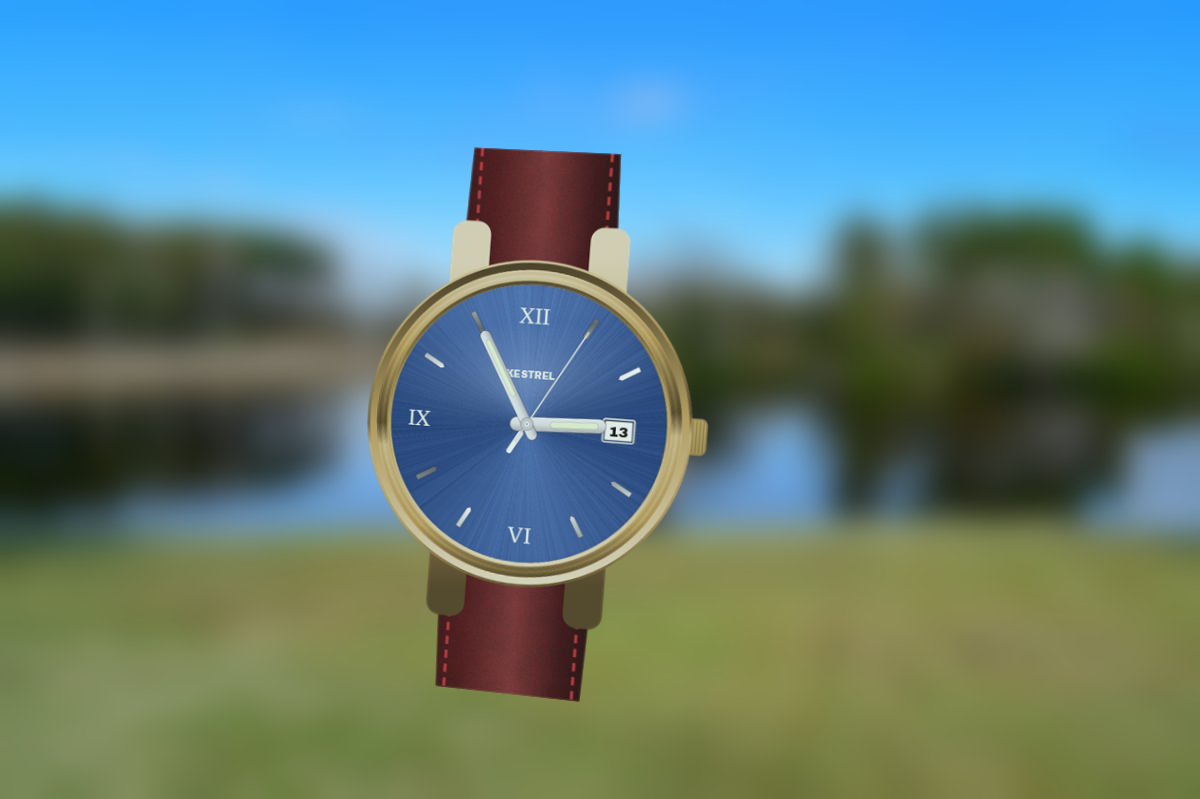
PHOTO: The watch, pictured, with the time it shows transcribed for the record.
2:55:05
